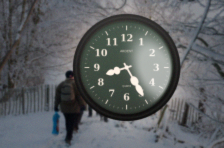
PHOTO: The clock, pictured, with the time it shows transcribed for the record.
8:25
